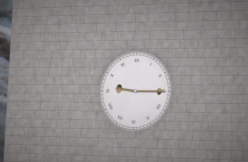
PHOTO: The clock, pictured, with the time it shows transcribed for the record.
9:15
